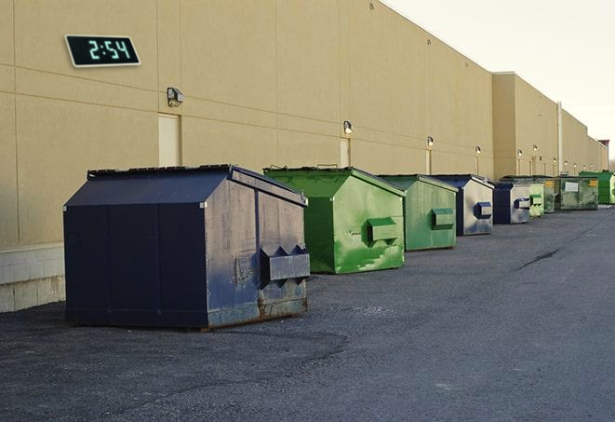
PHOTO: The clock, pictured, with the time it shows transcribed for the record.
2:54
